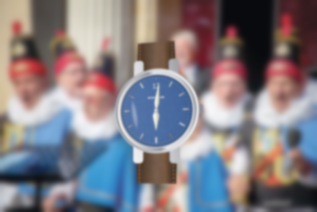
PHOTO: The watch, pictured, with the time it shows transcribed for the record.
6:01
